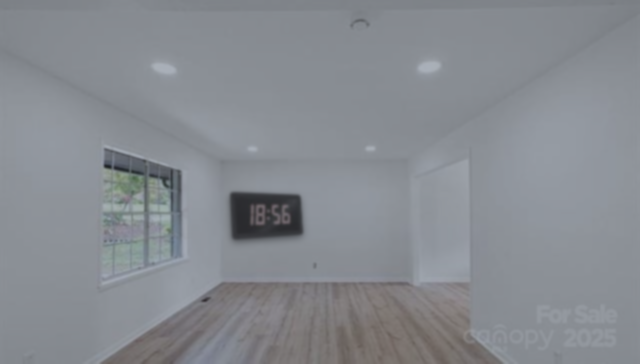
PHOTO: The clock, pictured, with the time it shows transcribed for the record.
18:56
